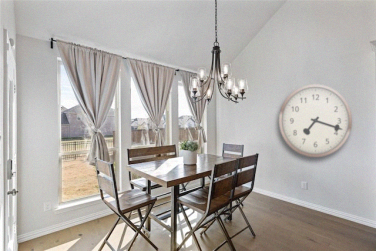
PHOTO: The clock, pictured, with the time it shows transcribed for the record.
7:18
